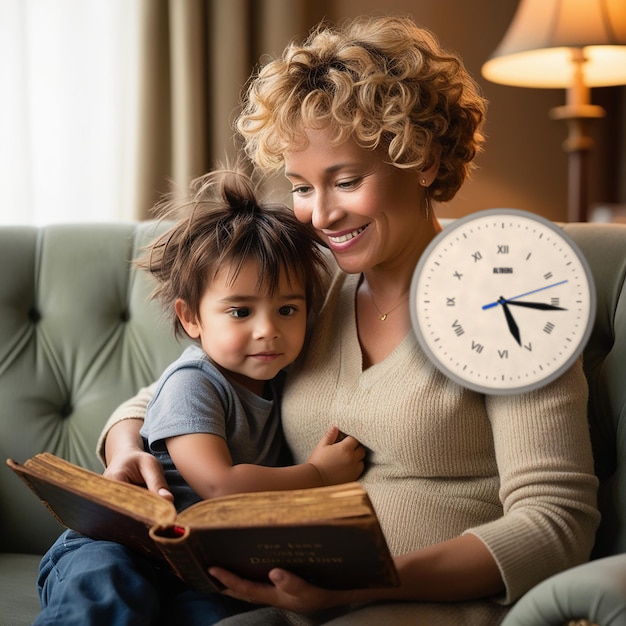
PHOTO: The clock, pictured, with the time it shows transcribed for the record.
5:16:12
